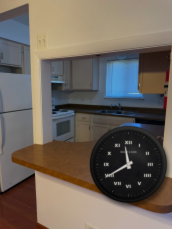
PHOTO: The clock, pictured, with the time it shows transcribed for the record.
11:40
